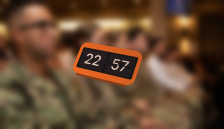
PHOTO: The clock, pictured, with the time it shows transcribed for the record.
22:57
